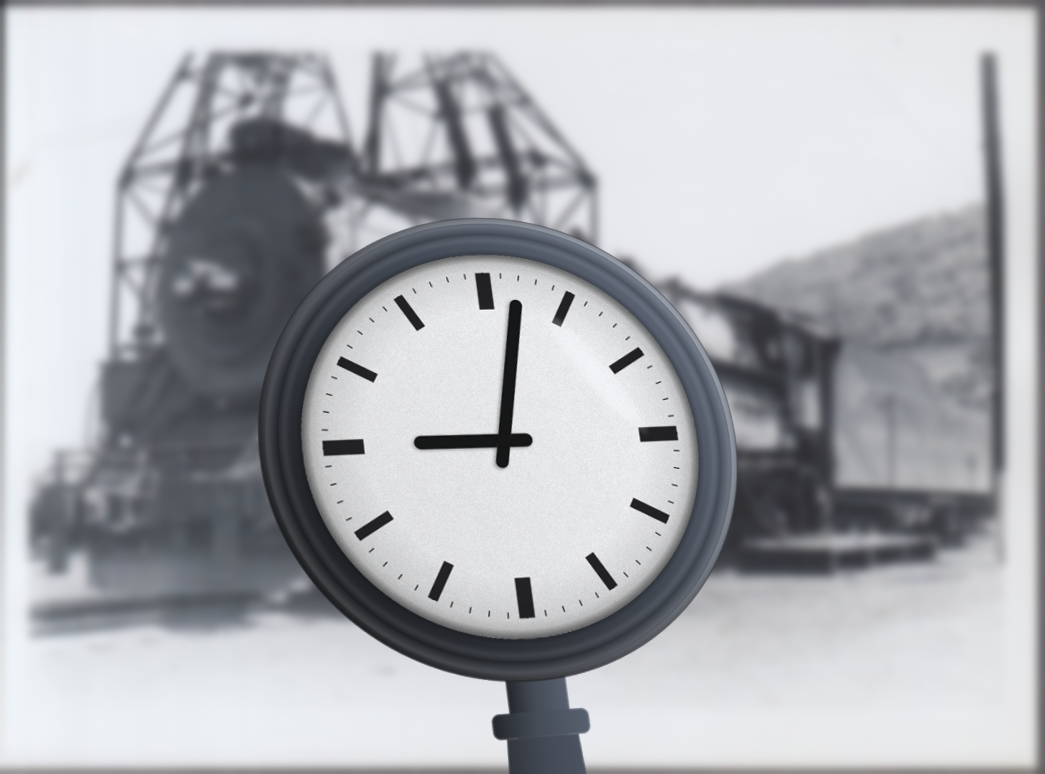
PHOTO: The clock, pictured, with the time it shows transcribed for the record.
9:02
